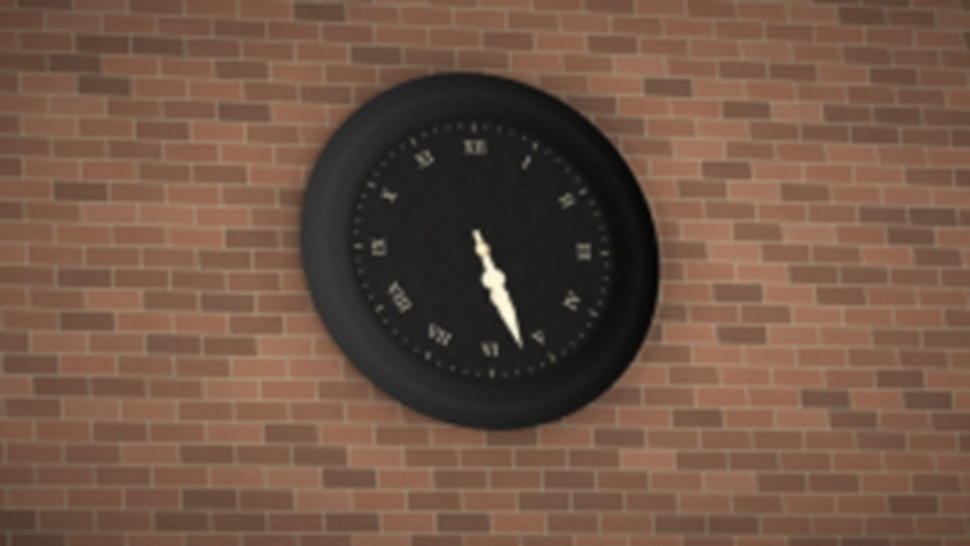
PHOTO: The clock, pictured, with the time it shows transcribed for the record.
5:27
